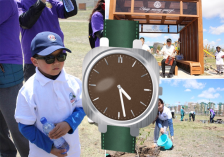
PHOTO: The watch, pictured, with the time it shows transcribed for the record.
4:28
